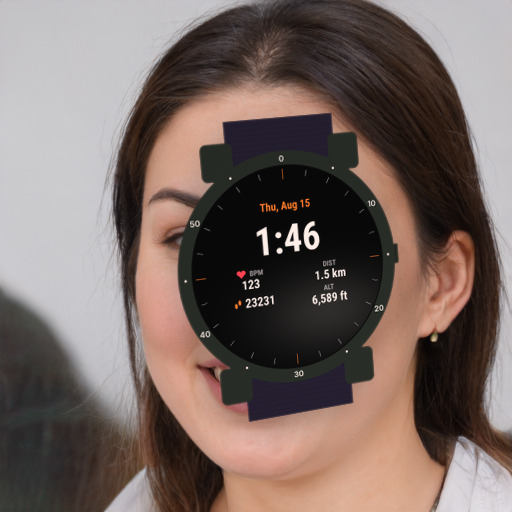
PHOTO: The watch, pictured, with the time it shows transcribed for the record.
1:46
